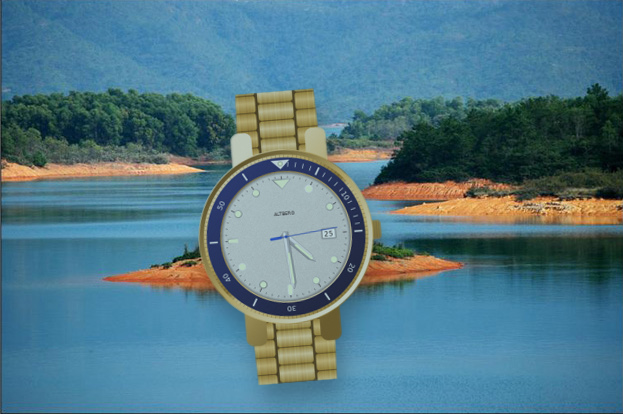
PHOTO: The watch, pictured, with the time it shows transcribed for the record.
4:29:14
